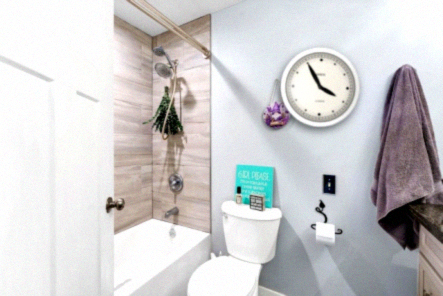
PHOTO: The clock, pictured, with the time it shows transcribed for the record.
3:55
